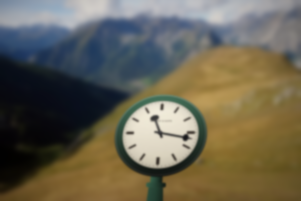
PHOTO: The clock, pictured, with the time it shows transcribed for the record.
11:17
